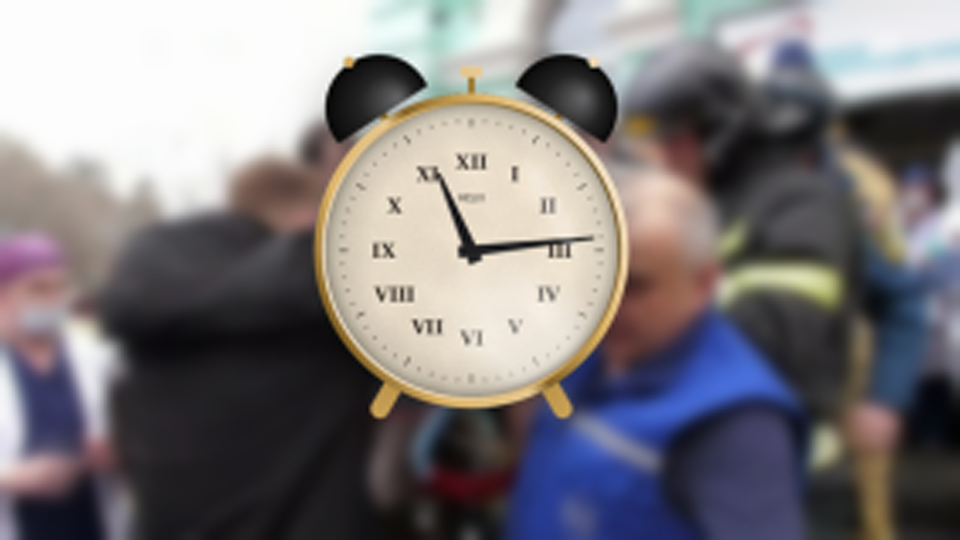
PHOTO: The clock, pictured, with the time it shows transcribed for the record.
11:14
